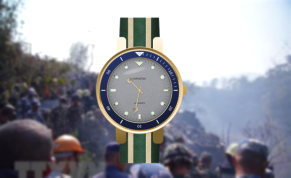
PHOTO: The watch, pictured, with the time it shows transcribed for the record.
10:32
